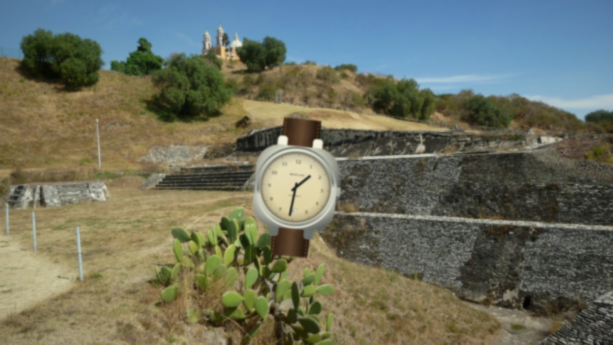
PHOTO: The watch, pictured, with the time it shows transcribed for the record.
1:31
